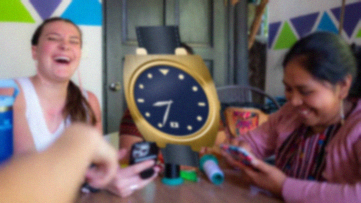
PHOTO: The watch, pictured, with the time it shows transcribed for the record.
8:34
